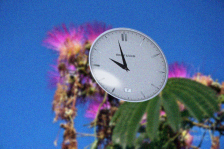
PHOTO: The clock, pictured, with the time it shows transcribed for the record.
9:58
